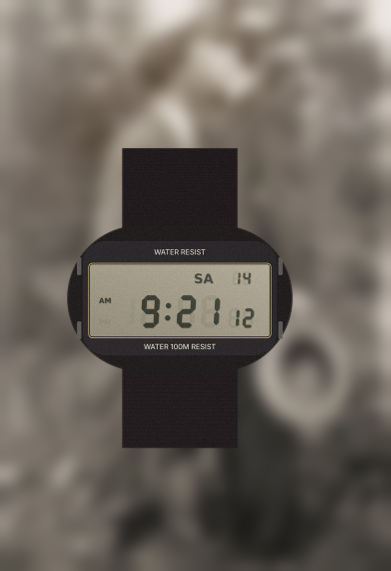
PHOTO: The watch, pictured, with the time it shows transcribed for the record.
9:21:12
